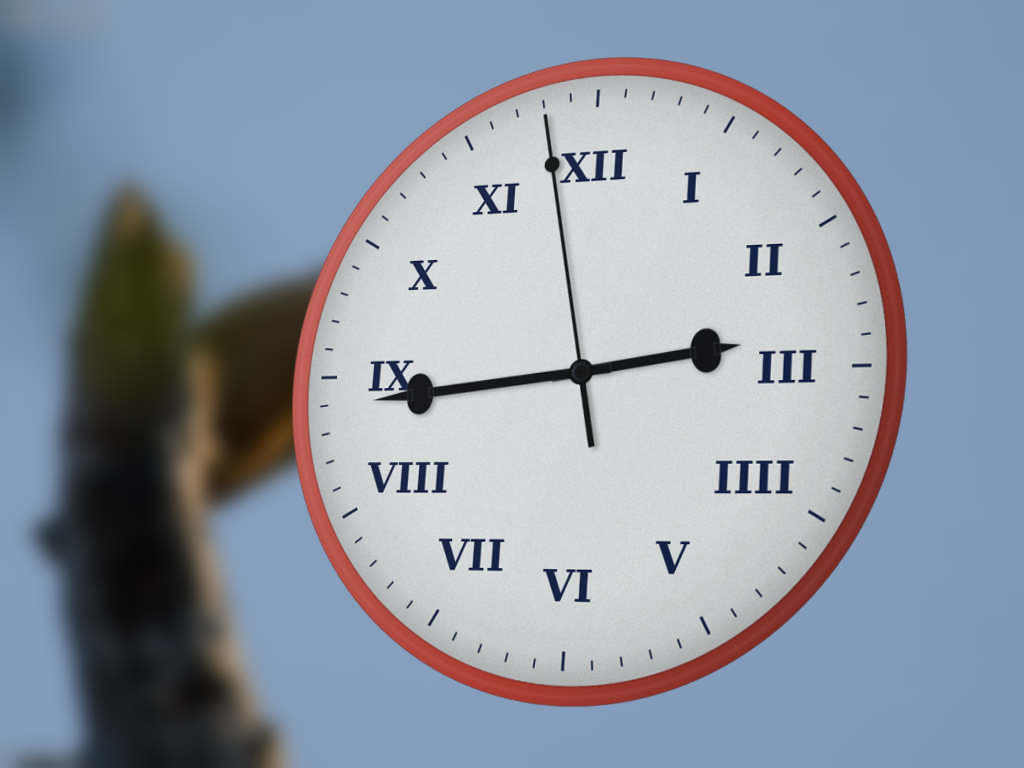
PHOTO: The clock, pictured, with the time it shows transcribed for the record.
2:43:58
